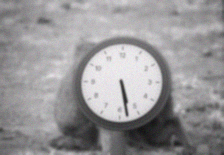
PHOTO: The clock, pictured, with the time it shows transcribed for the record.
5:28
